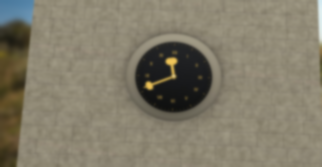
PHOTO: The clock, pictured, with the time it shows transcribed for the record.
11:41
